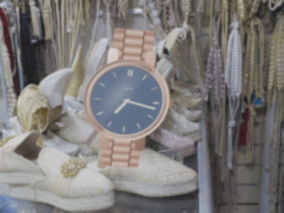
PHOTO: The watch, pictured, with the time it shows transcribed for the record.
7:17
